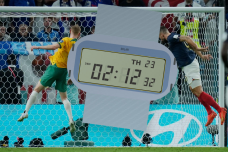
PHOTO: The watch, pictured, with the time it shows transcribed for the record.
2:12:32
